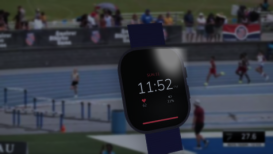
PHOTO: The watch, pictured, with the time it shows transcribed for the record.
11:52
